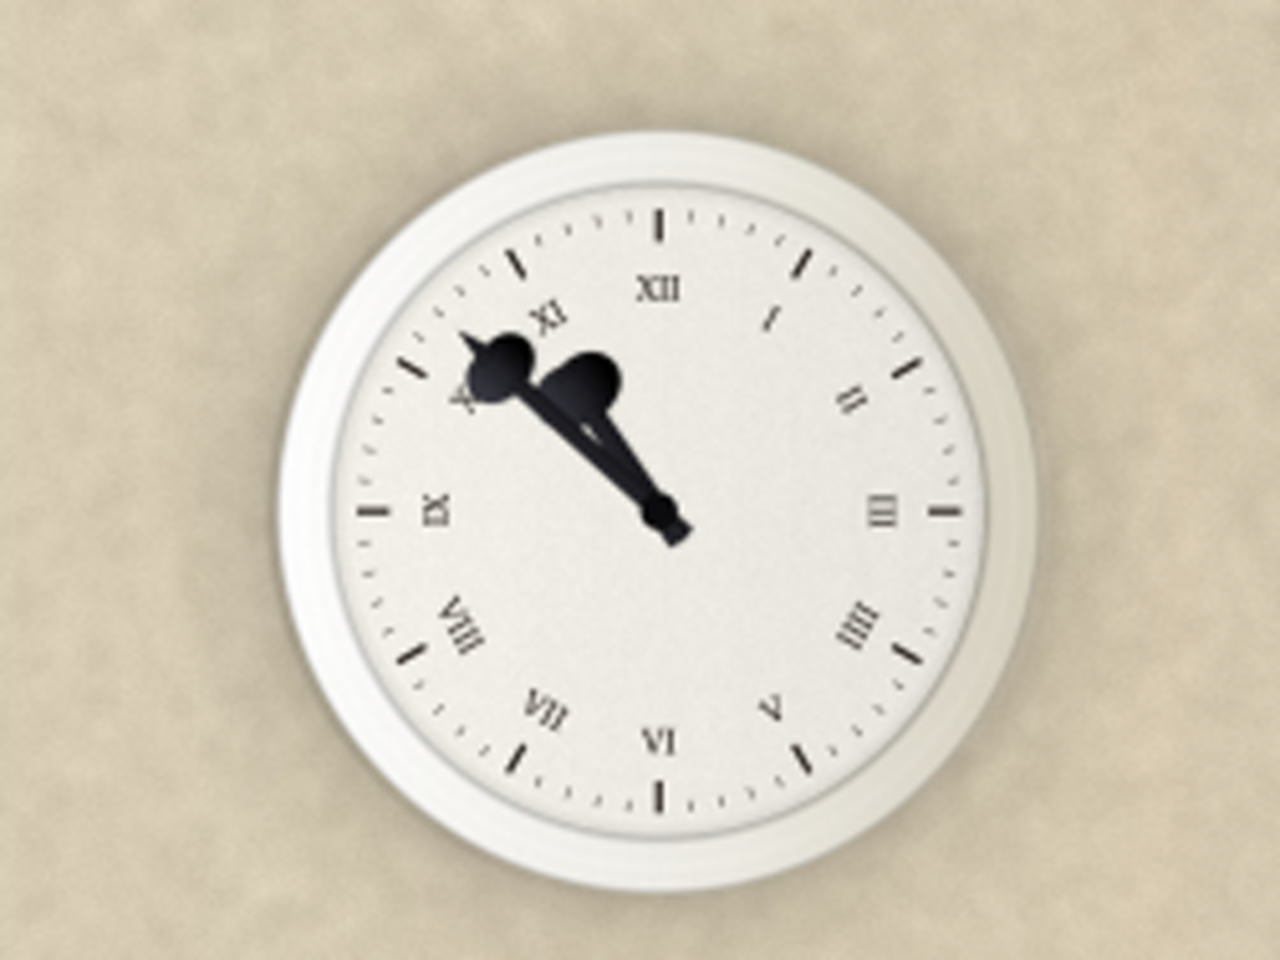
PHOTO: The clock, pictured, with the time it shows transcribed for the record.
10:52
